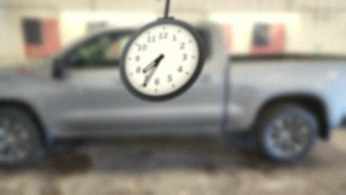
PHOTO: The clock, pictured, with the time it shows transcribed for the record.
7:34
